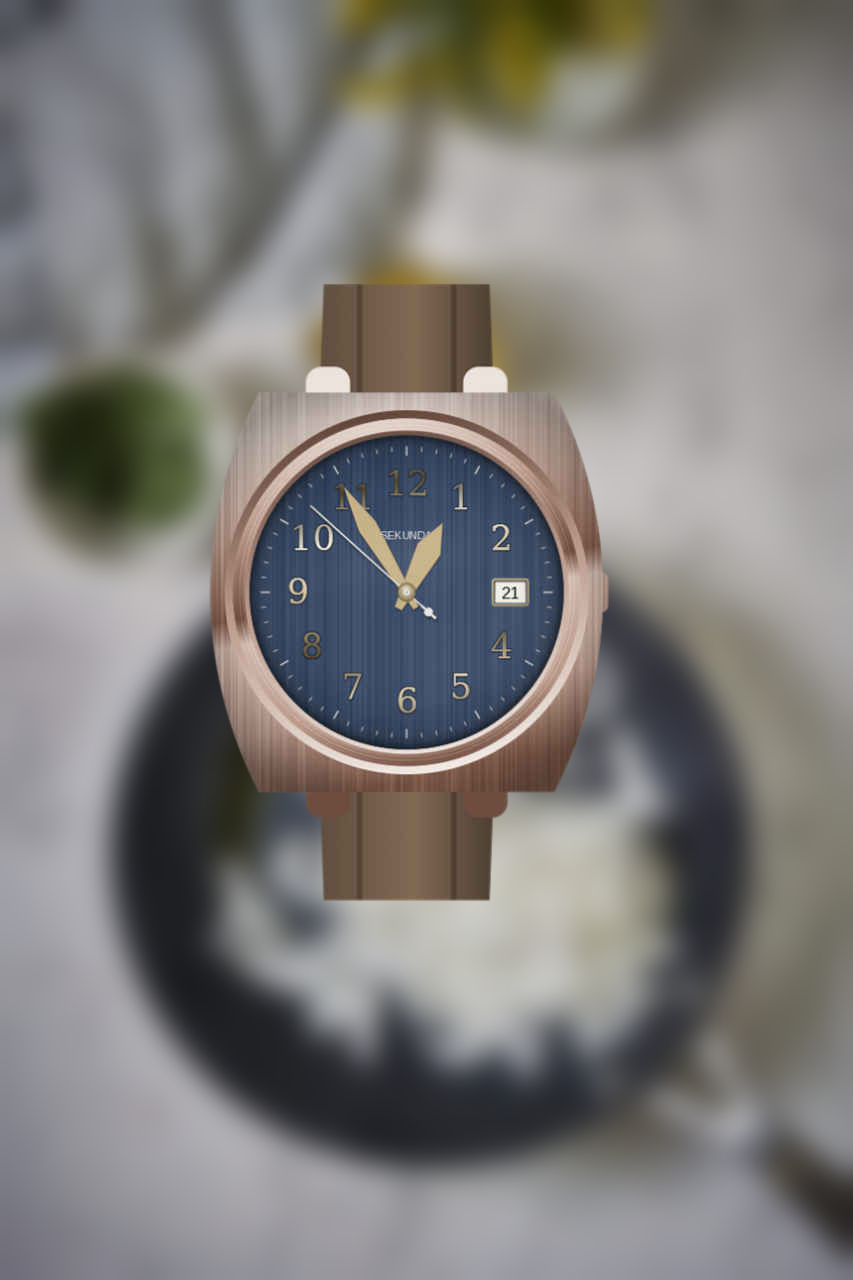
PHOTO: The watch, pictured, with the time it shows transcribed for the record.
12:54:52
